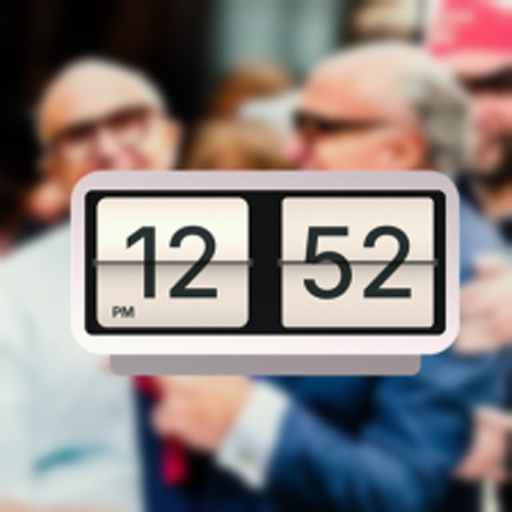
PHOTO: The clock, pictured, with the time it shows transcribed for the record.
12:52
